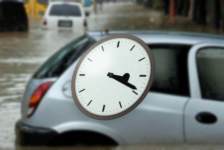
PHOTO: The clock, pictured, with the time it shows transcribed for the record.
3:19
